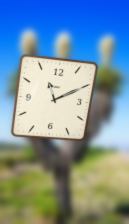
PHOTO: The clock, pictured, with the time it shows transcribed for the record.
11:10
